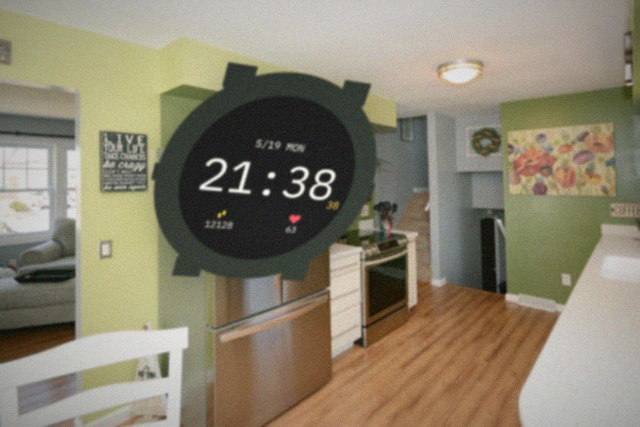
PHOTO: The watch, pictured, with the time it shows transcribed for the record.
21:38
